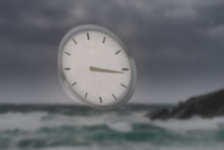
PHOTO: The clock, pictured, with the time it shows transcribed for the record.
3:16
